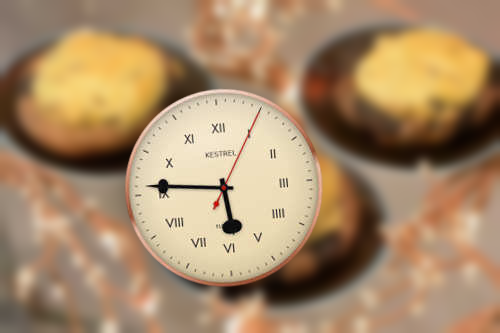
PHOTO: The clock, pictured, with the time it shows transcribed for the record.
5:46:05
